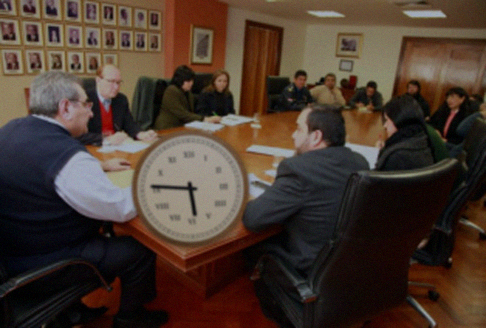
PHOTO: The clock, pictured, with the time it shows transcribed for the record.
5:46
